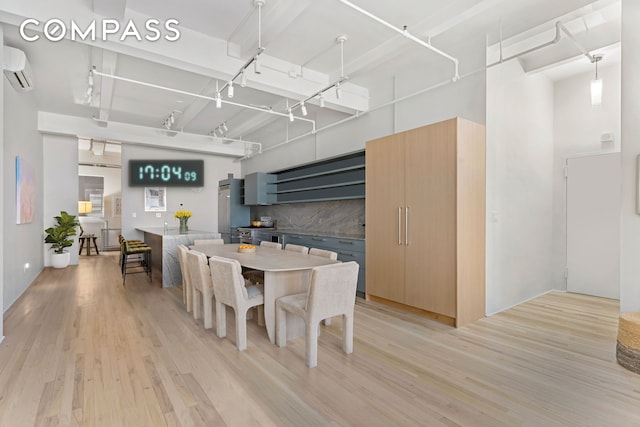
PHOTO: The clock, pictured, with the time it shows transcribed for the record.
17:04
